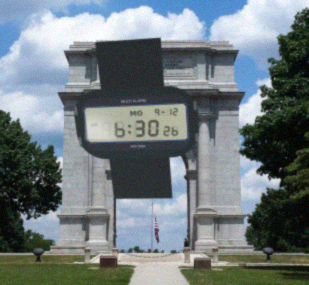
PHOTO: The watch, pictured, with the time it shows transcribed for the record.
6:30:26
